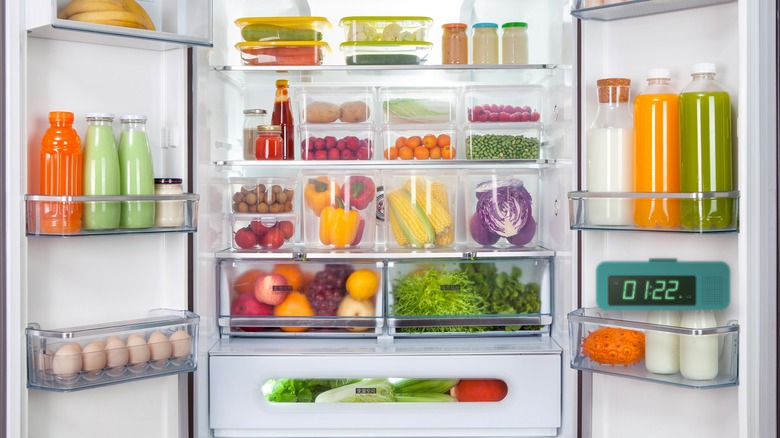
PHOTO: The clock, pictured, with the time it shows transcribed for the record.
1:22
